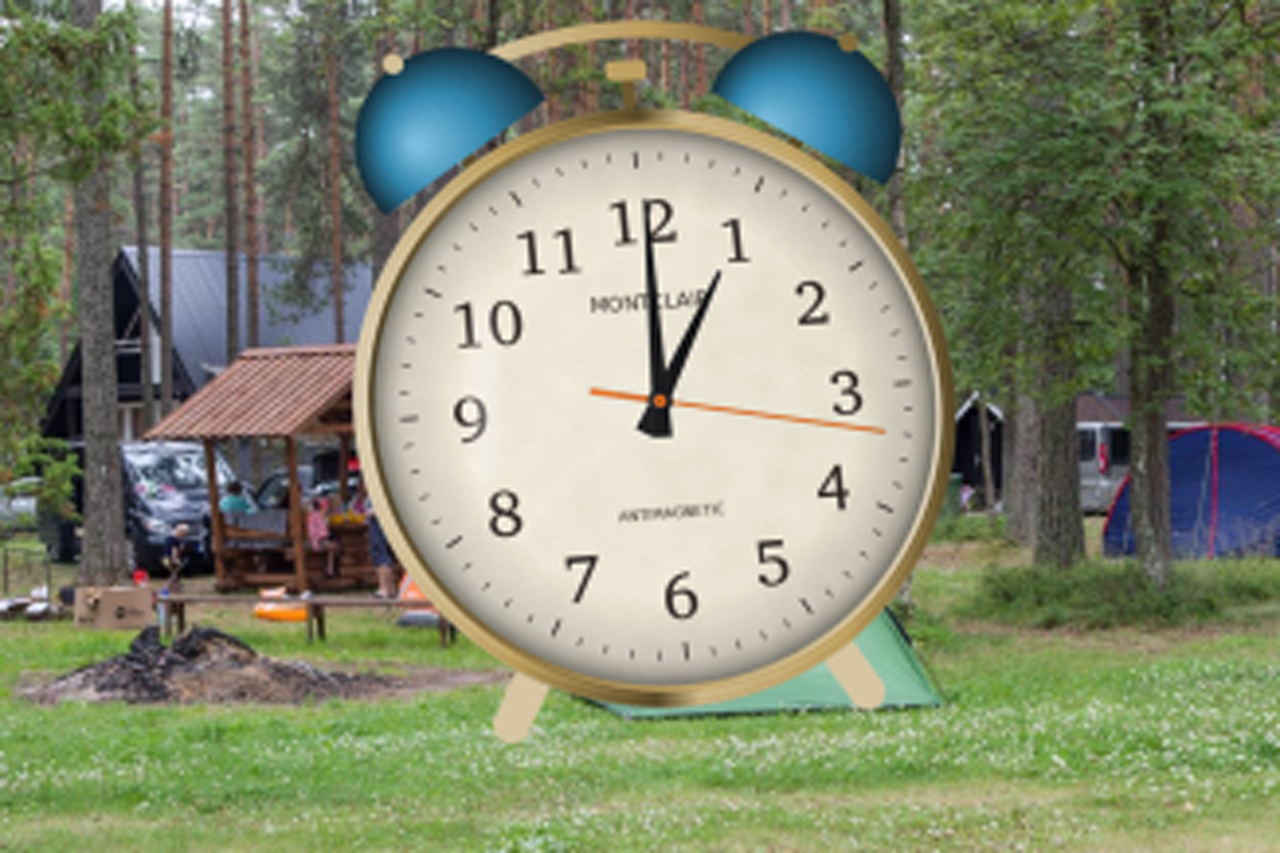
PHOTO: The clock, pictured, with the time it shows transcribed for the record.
1:00:17
